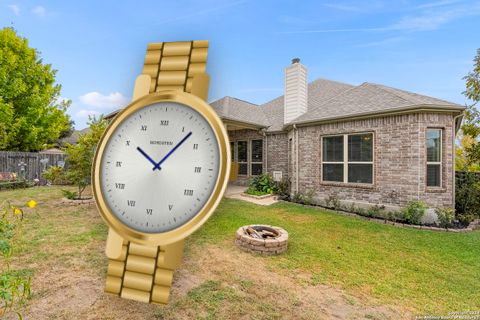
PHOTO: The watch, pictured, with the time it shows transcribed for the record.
10:07
